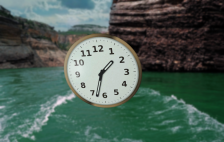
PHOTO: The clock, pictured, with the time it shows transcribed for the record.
1:33
